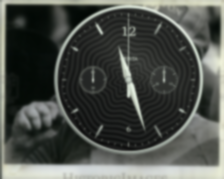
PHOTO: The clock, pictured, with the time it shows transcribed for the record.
11:27
